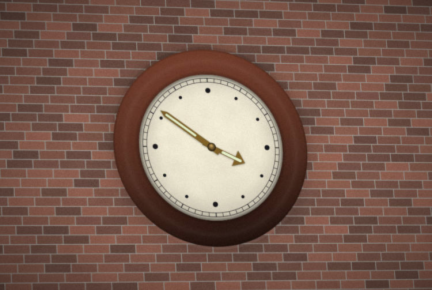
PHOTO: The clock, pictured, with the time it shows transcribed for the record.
3:51
